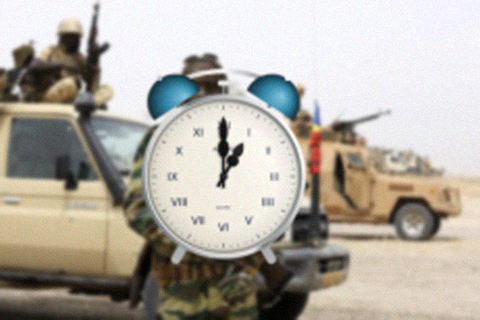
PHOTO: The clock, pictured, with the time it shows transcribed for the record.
1:00
